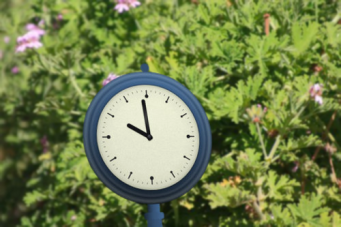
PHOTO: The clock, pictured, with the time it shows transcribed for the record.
9:59
